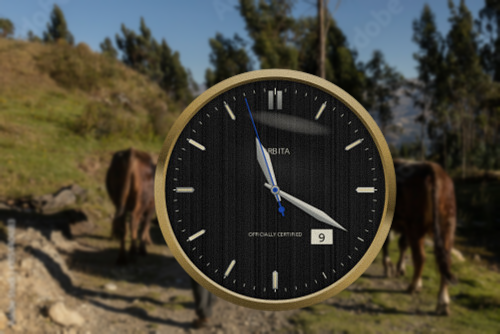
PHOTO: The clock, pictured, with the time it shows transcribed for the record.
11:19:57
